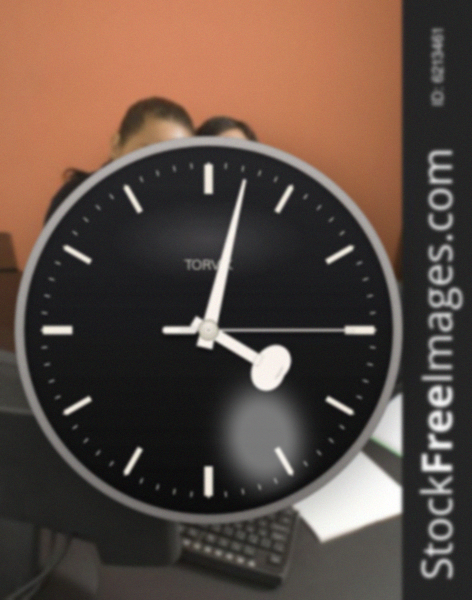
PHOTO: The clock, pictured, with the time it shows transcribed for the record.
4:02:15
